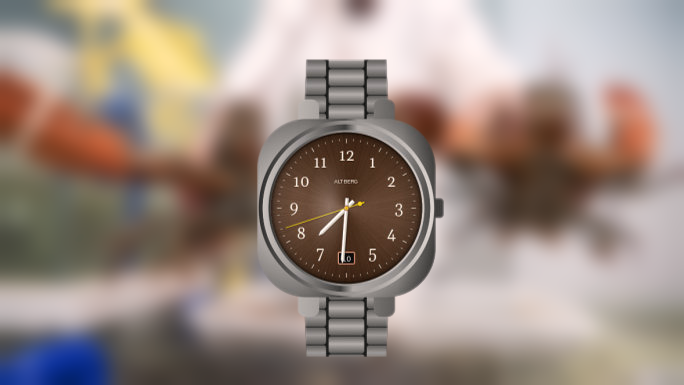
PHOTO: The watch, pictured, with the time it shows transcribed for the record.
7:30:42
